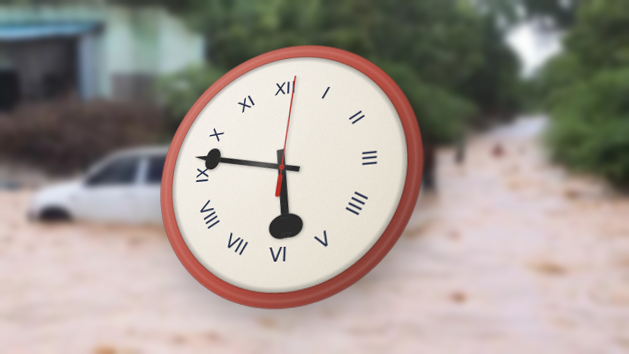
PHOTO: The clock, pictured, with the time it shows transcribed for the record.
5:47:01
